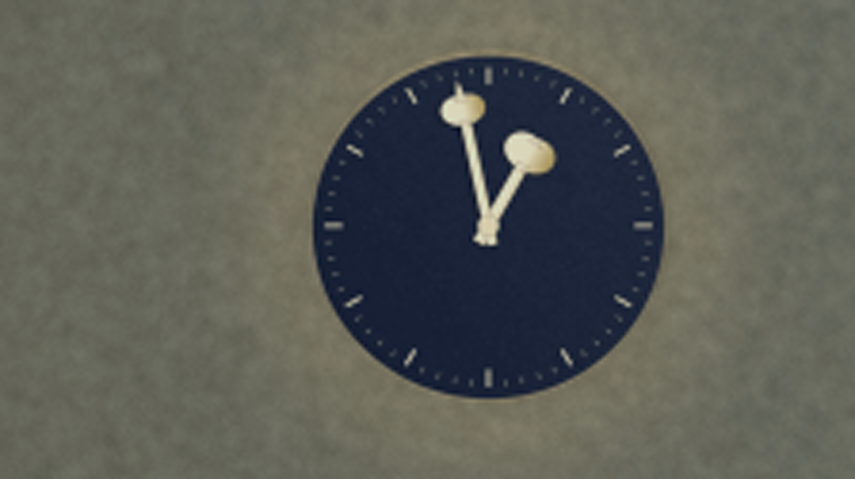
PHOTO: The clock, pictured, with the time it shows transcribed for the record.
12:58
